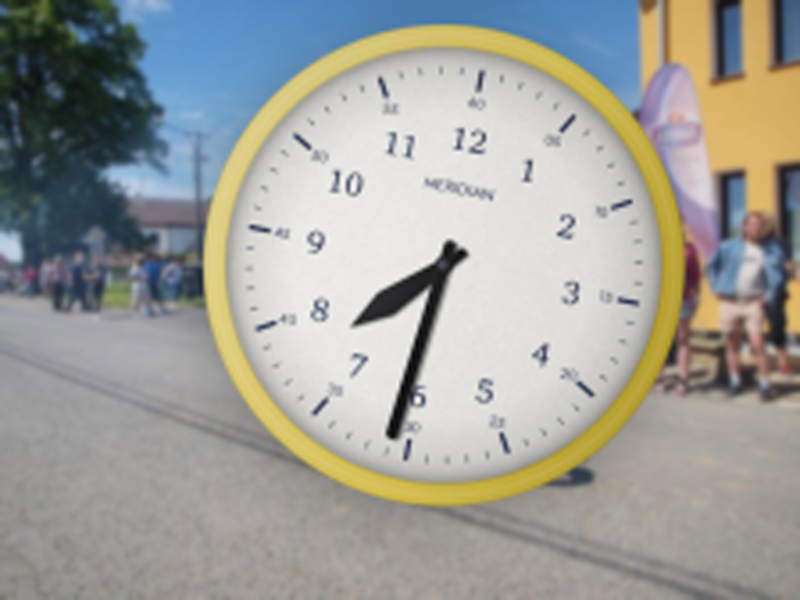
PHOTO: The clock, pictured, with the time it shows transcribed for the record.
7:31
